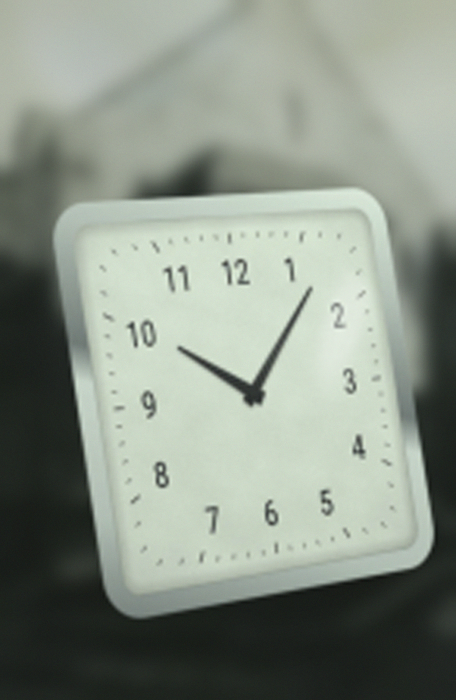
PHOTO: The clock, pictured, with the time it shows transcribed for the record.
10:07
